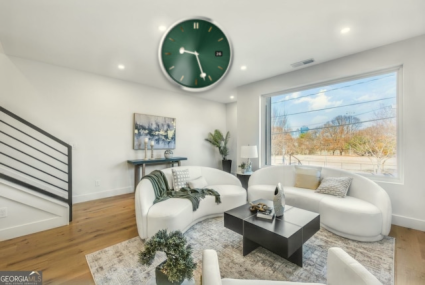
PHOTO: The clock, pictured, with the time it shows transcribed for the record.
9:27
